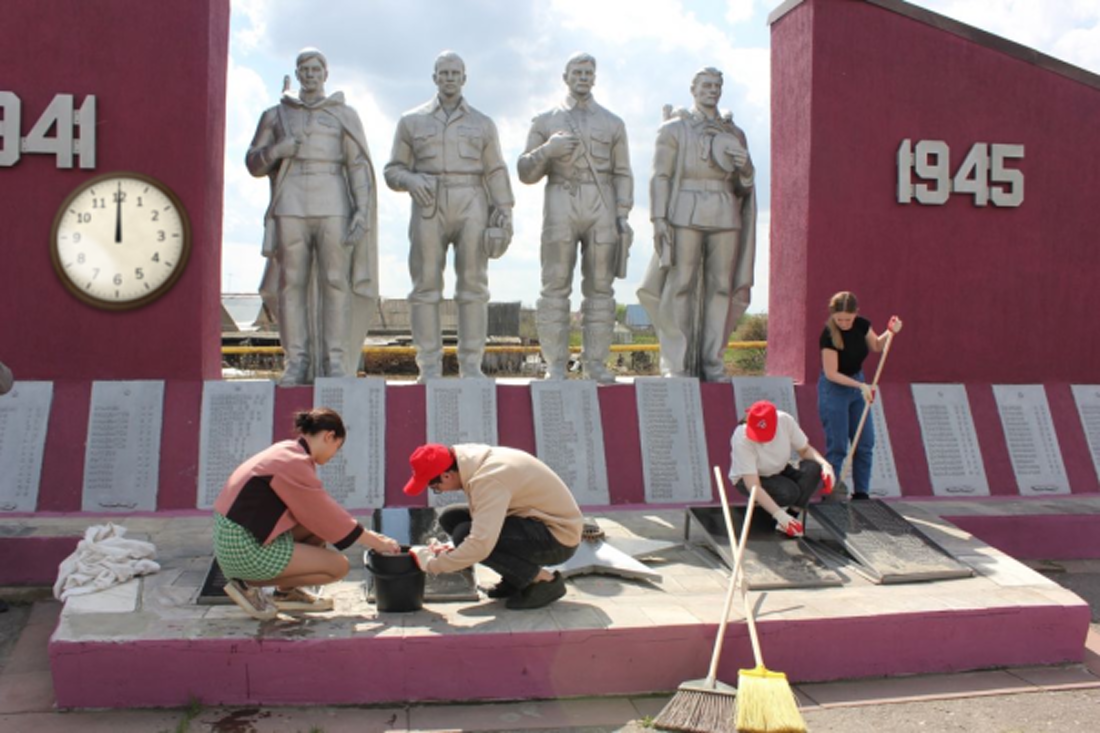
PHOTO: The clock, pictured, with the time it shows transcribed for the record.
12:00
